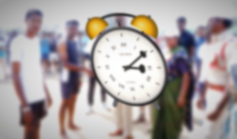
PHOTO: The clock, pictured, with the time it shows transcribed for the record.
3:09
